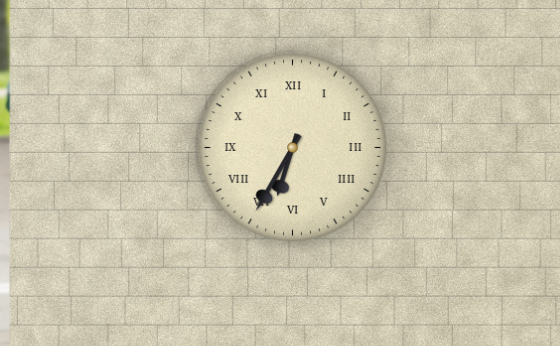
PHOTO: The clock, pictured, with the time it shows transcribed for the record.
6:35
